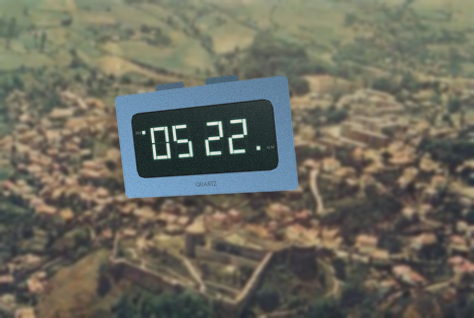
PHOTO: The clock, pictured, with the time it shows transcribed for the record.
5:22
